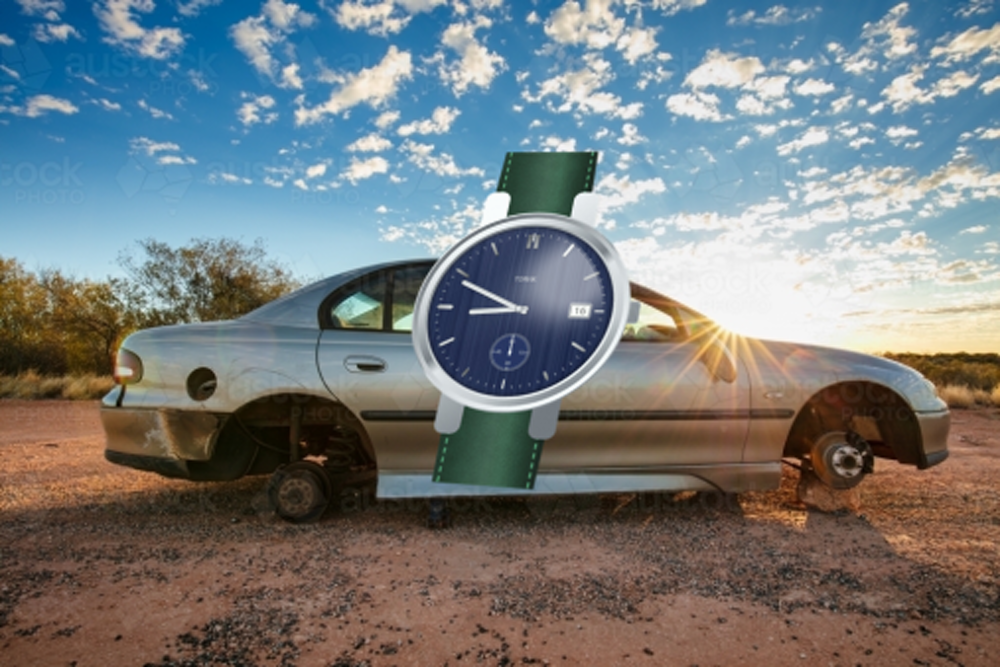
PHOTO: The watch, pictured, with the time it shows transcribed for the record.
8:49
